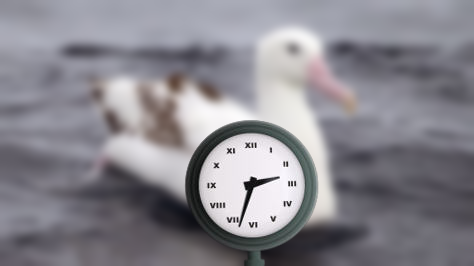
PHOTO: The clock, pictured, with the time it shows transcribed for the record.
2:33
